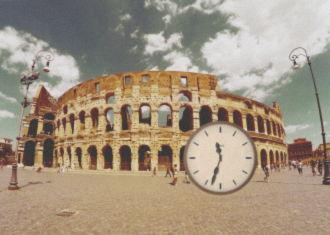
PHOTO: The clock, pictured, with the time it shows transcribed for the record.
11:33
